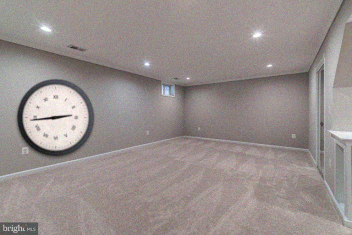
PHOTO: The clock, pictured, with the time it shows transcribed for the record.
2:44
